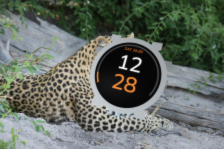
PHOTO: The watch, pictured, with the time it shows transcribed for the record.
12:28
